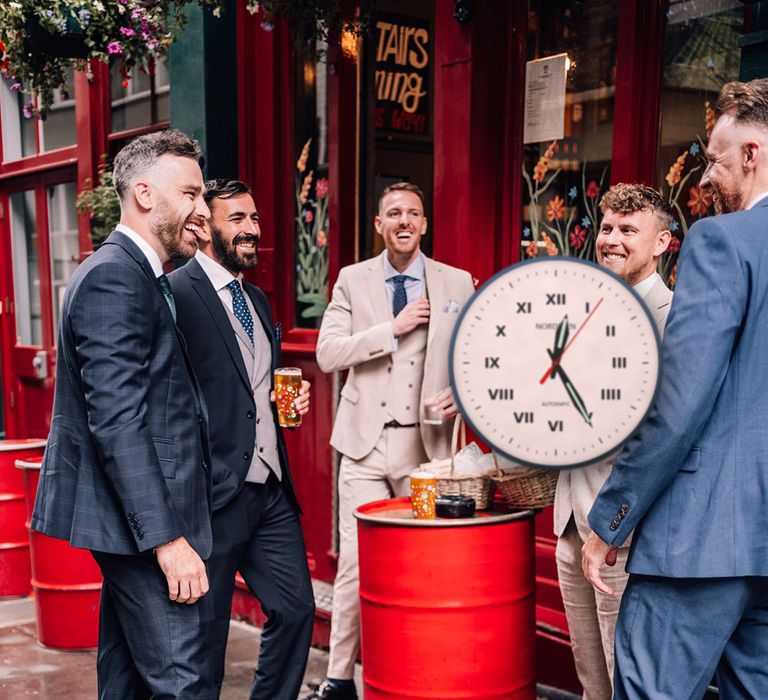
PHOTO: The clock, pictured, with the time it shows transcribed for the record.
12:25:06
